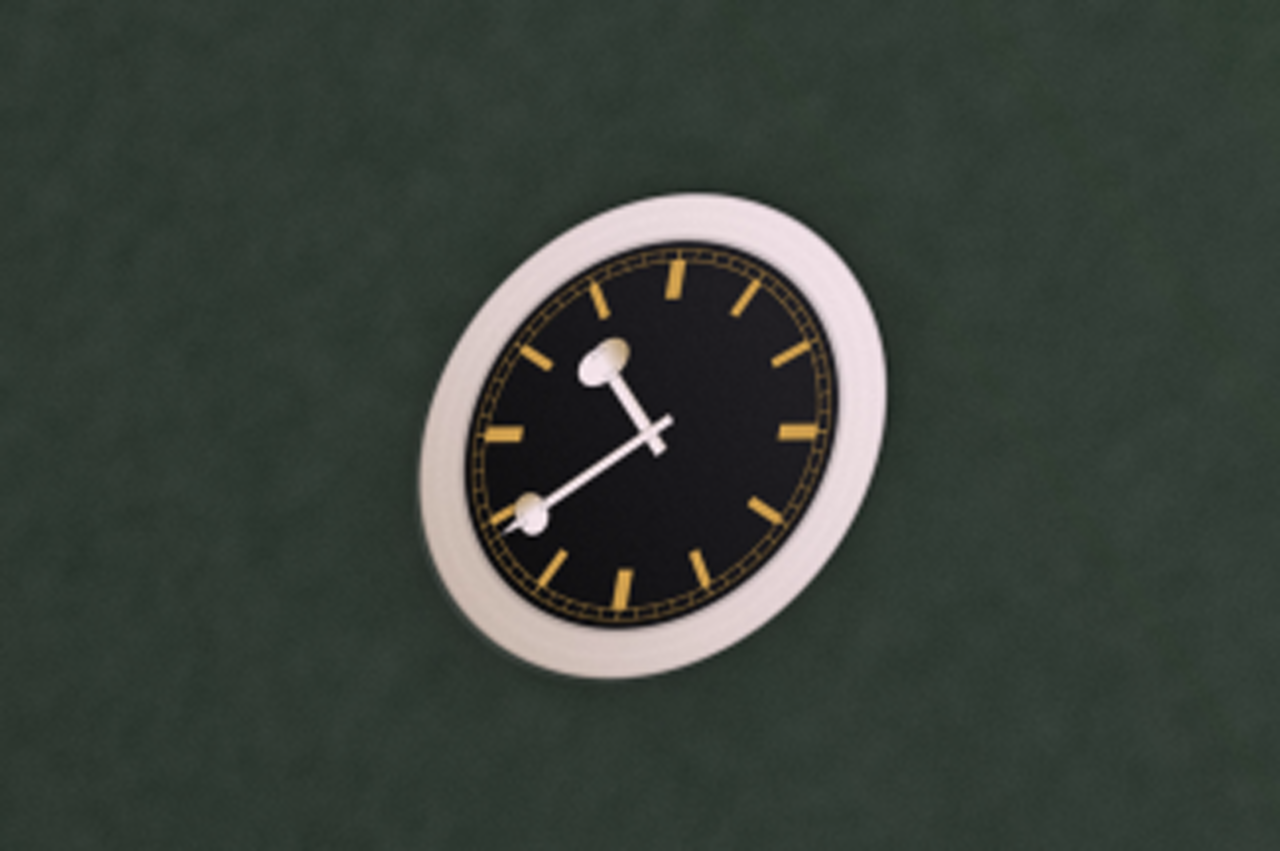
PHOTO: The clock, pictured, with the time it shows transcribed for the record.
10:39
